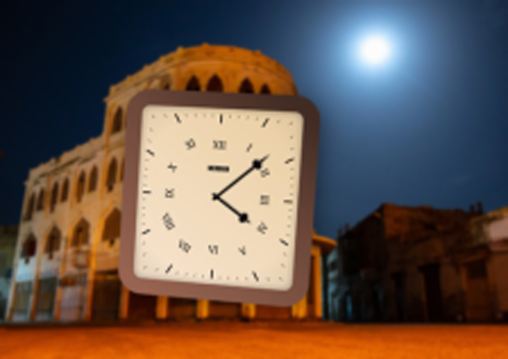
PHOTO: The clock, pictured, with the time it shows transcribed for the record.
4:08
